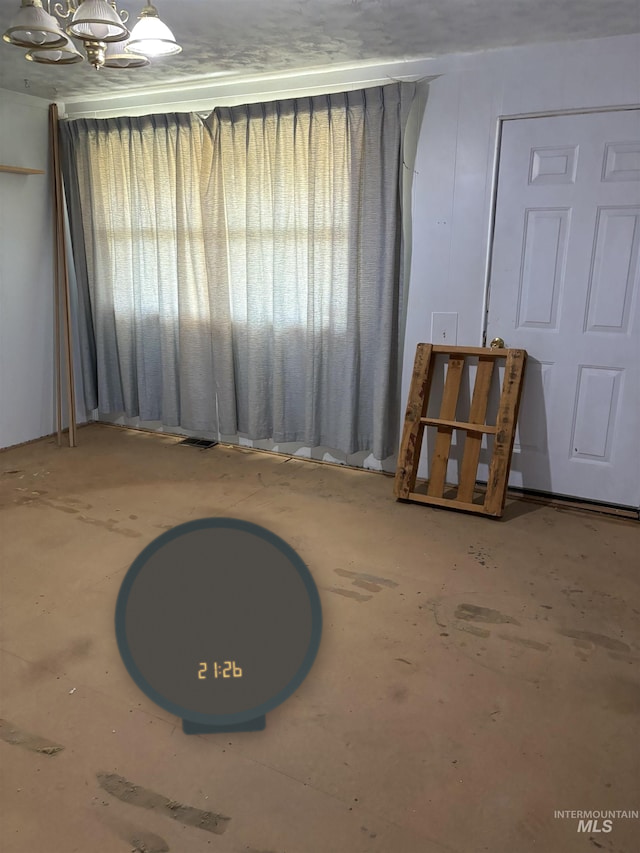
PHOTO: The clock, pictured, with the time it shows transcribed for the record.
21:26
